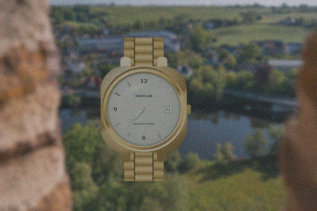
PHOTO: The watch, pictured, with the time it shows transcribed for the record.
7:37
